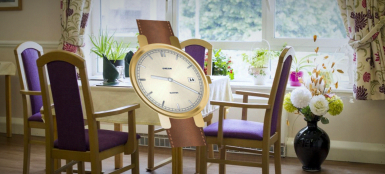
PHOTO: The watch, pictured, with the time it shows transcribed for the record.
9:20
